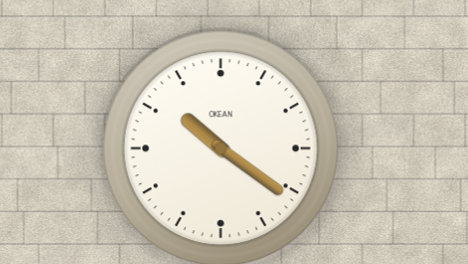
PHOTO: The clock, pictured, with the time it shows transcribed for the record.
10:21
